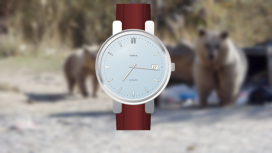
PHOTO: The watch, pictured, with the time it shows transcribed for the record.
7:16
